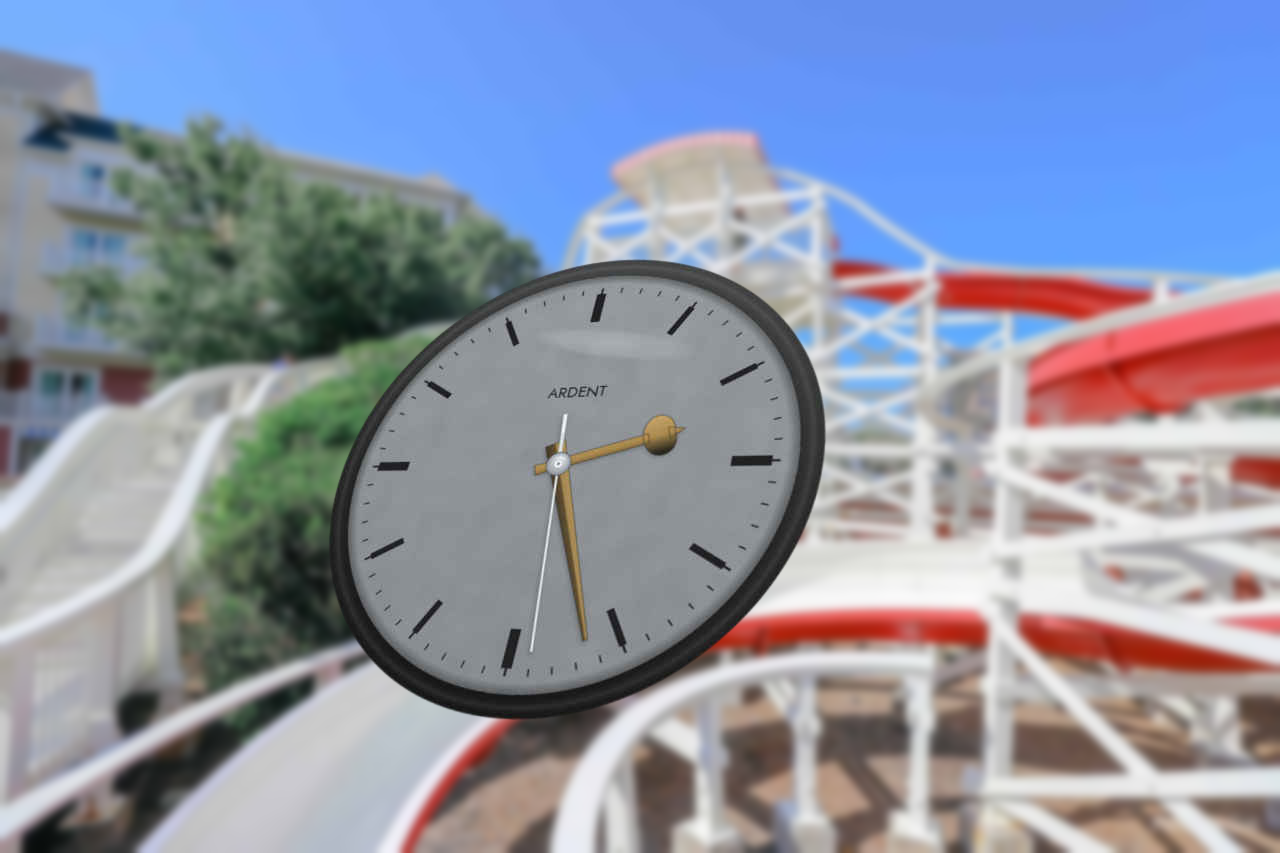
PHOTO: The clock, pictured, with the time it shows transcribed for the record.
2:26:29
